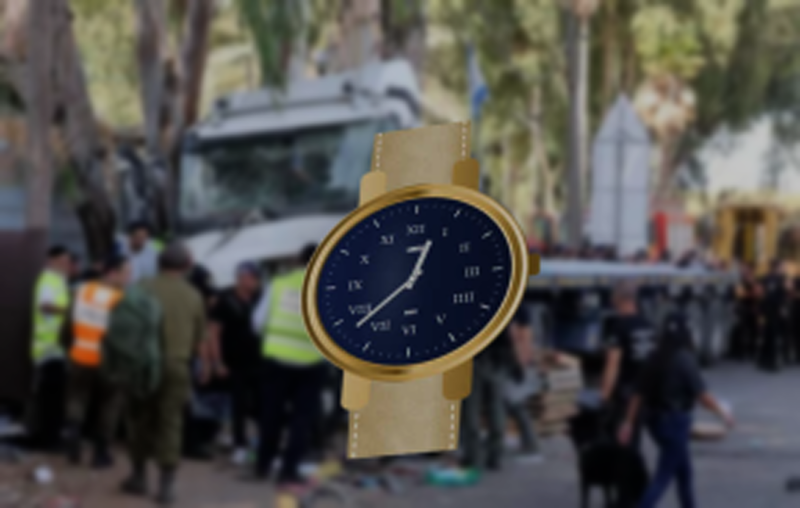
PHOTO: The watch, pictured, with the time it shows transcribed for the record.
12:38
